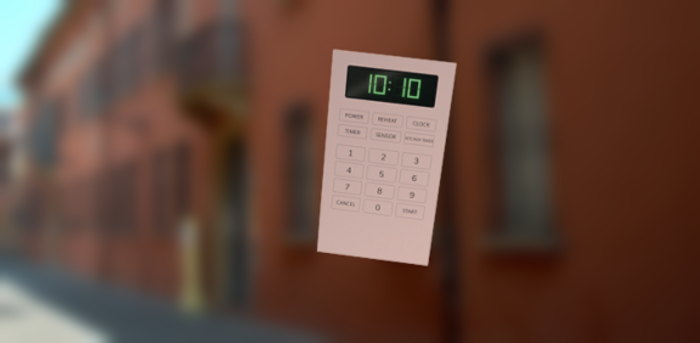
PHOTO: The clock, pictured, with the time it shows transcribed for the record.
10:10
